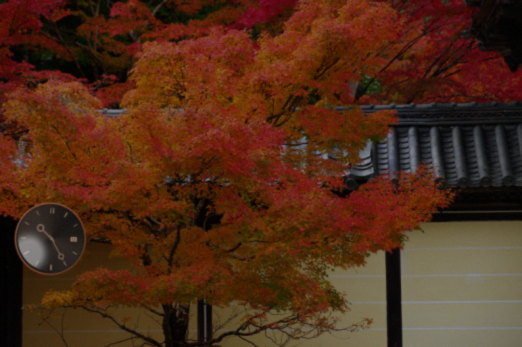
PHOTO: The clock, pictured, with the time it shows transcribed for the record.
10:25
